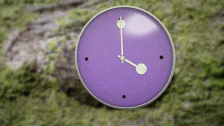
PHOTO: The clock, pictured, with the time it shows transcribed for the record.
4:00
